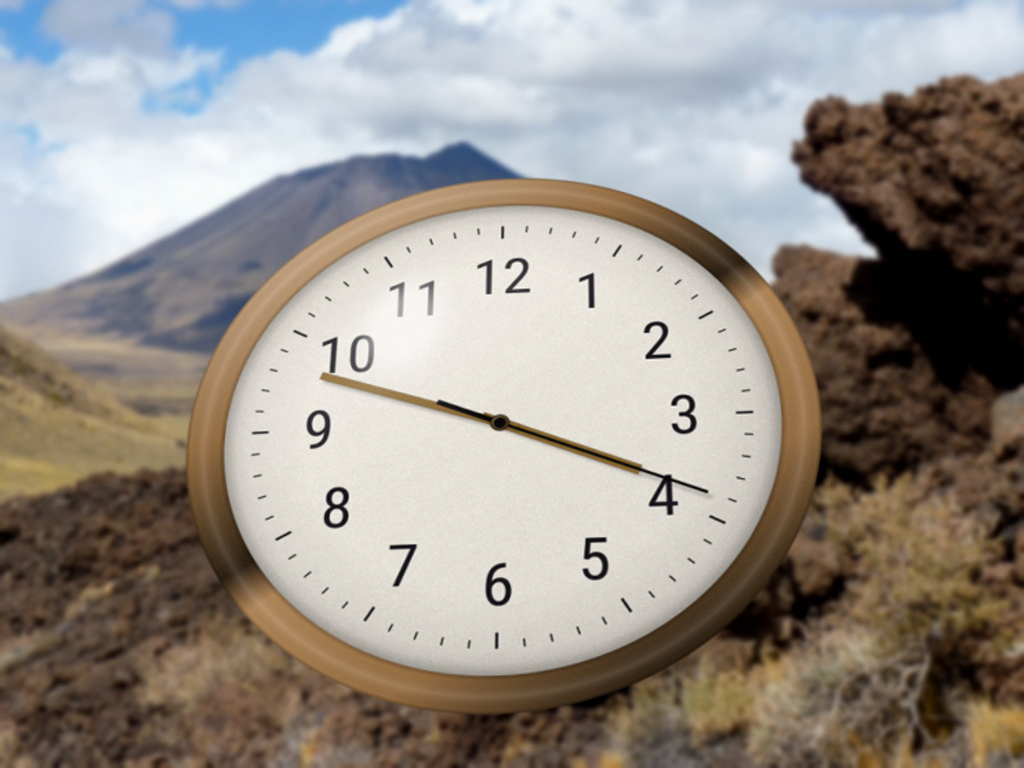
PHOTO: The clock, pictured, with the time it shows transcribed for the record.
3:48:19
